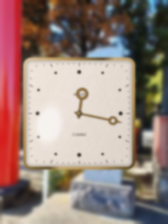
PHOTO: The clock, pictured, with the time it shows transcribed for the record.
12:17
